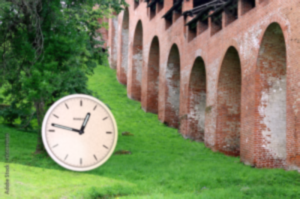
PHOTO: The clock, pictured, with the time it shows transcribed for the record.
12:47
